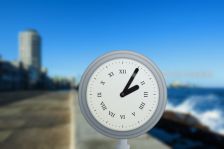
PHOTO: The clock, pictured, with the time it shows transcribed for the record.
2:05
